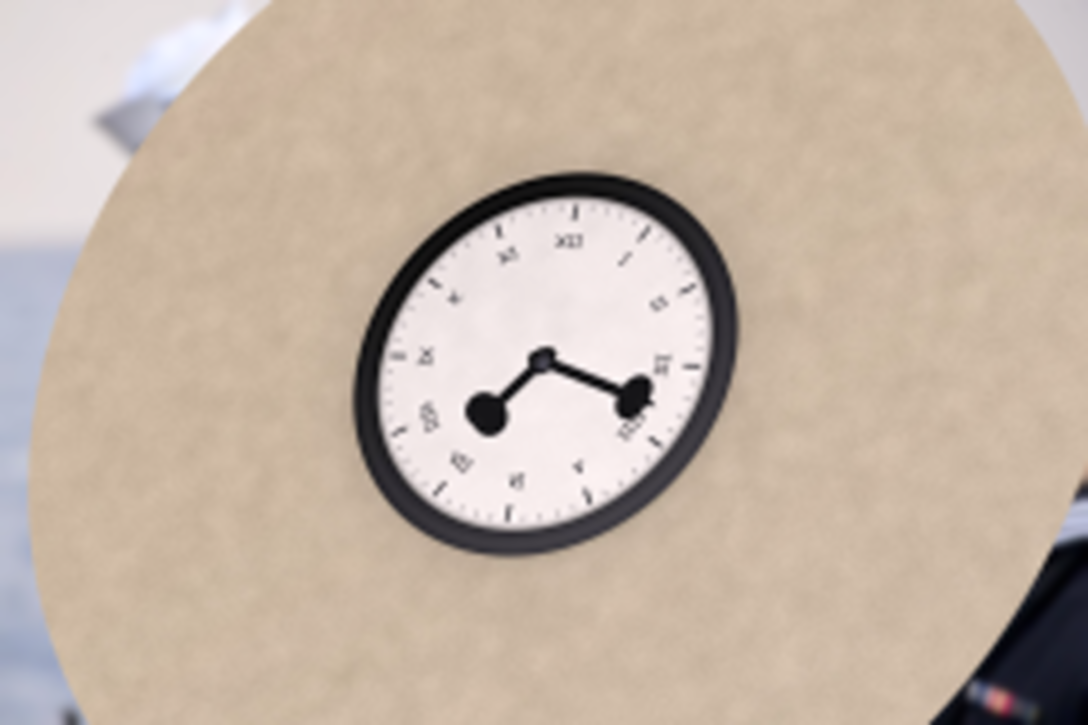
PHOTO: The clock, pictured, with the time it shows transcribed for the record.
7:18
